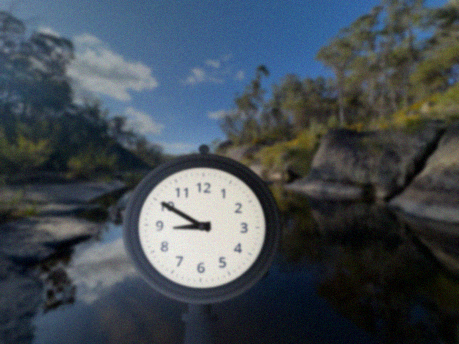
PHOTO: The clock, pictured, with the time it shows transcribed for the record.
8:50
